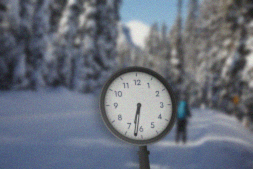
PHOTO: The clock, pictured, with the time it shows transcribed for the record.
6:32
